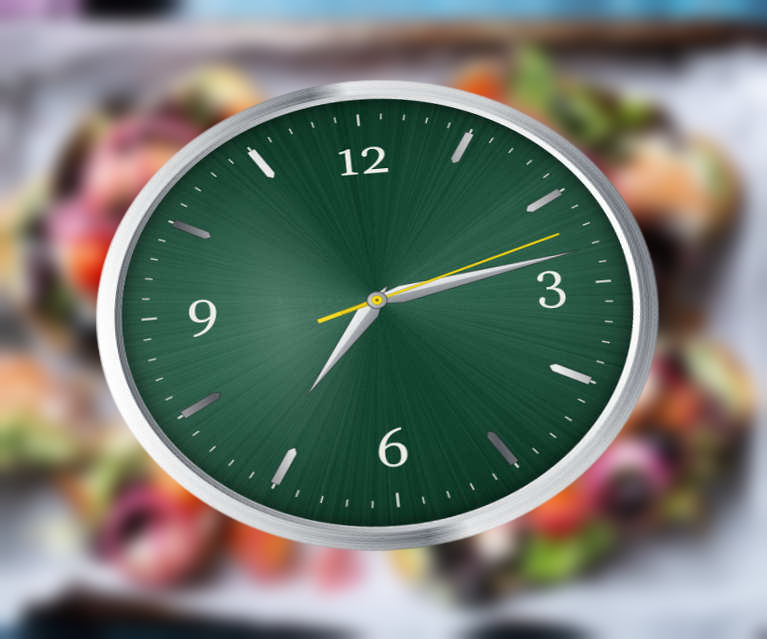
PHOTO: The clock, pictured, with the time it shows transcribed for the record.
7:13:12
